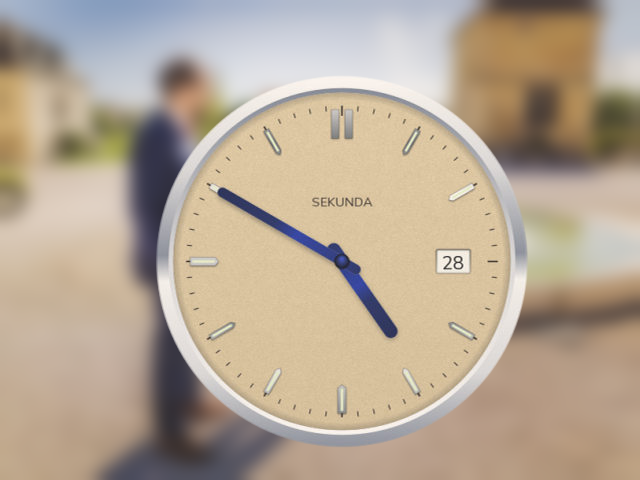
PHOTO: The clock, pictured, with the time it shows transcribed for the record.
4:50
